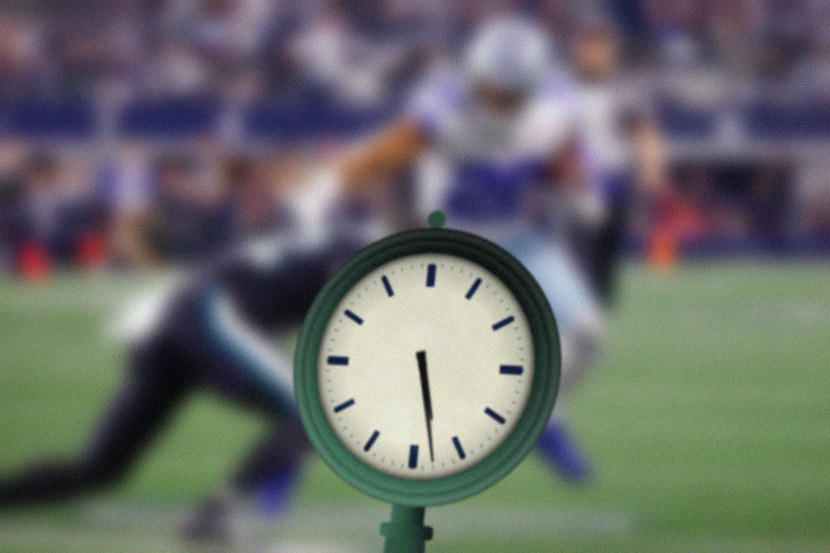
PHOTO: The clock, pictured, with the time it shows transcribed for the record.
5:28
